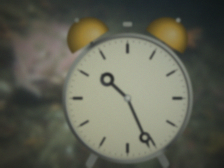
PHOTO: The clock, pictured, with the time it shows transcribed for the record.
10:26
